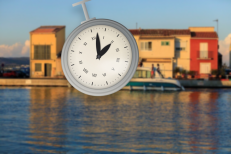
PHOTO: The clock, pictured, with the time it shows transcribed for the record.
2:02
